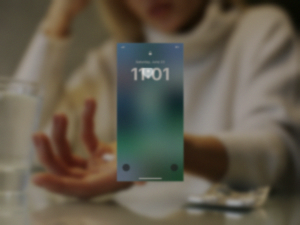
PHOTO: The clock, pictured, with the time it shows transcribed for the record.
11:01
